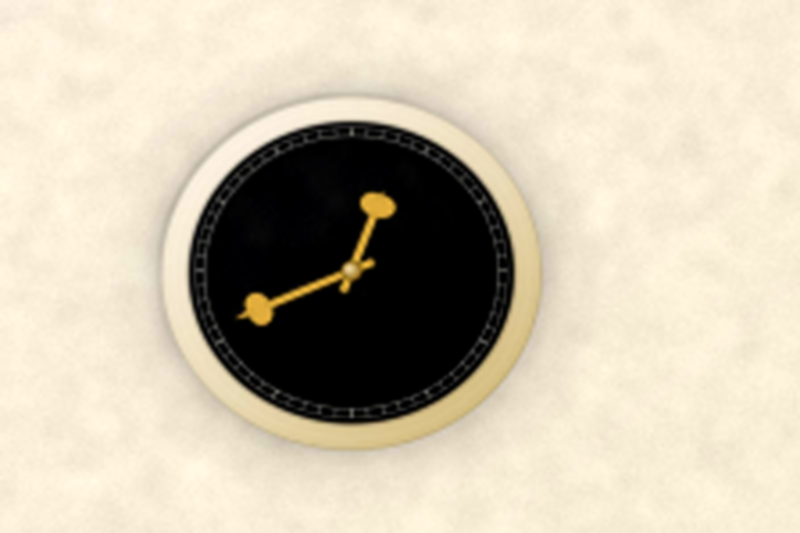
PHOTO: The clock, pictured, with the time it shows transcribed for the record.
12:41
